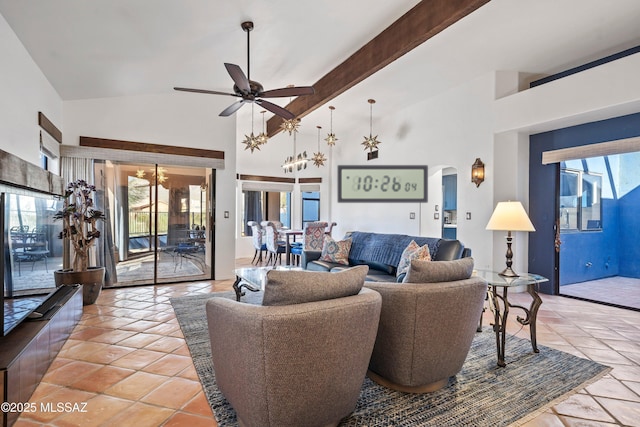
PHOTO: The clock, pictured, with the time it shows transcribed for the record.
10:26:04
